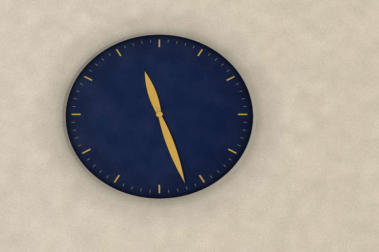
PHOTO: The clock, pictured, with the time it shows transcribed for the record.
11:27
